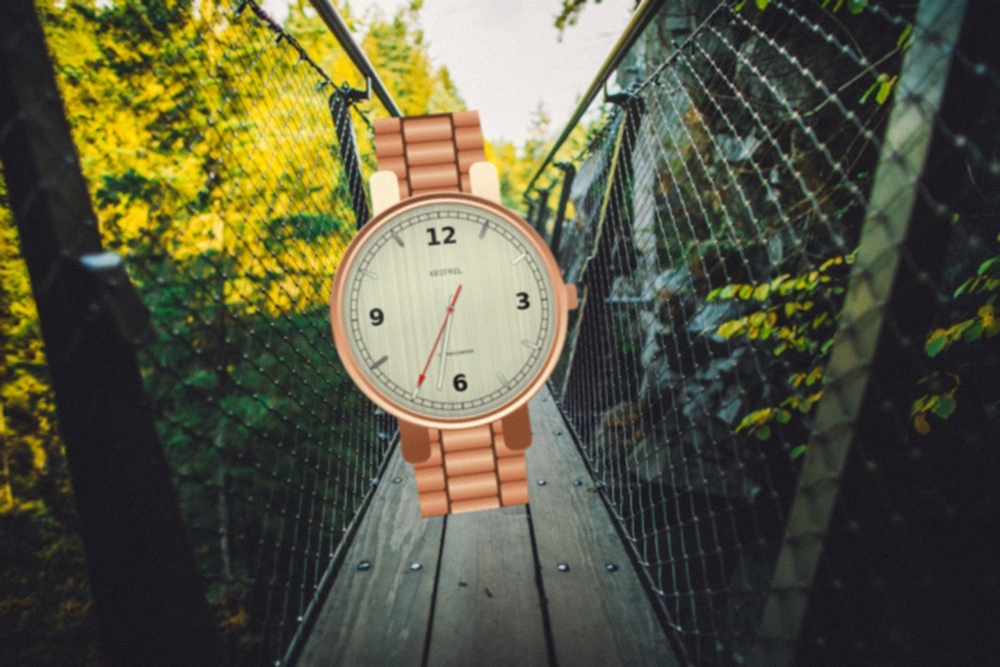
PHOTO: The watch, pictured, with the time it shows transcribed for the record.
6:32:35
